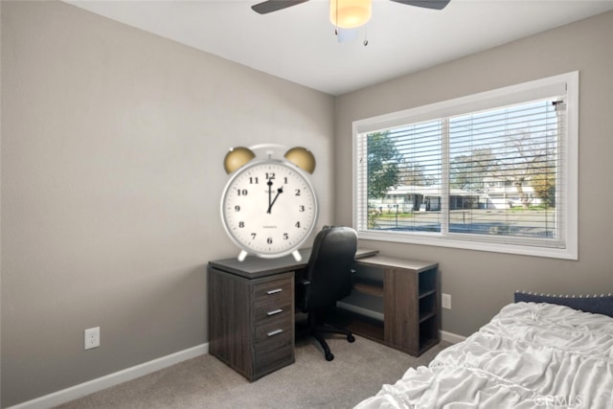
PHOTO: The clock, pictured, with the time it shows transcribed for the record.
1:00
